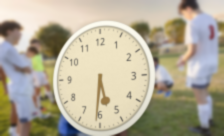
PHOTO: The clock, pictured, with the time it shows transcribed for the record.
5:31
